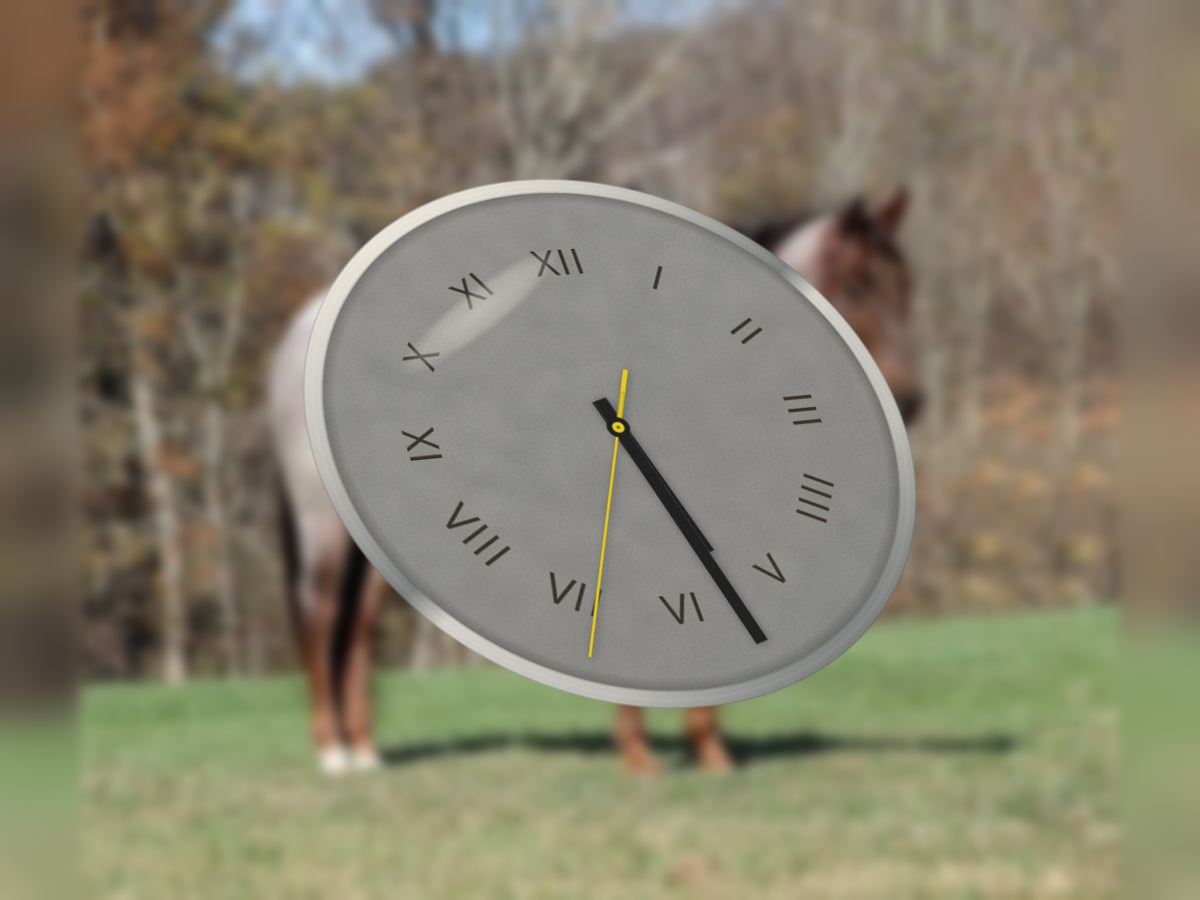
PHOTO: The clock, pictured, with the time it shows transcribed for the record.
5:27:34
